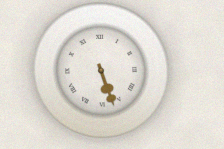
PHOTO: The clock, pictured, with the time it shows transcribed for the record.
5:27
